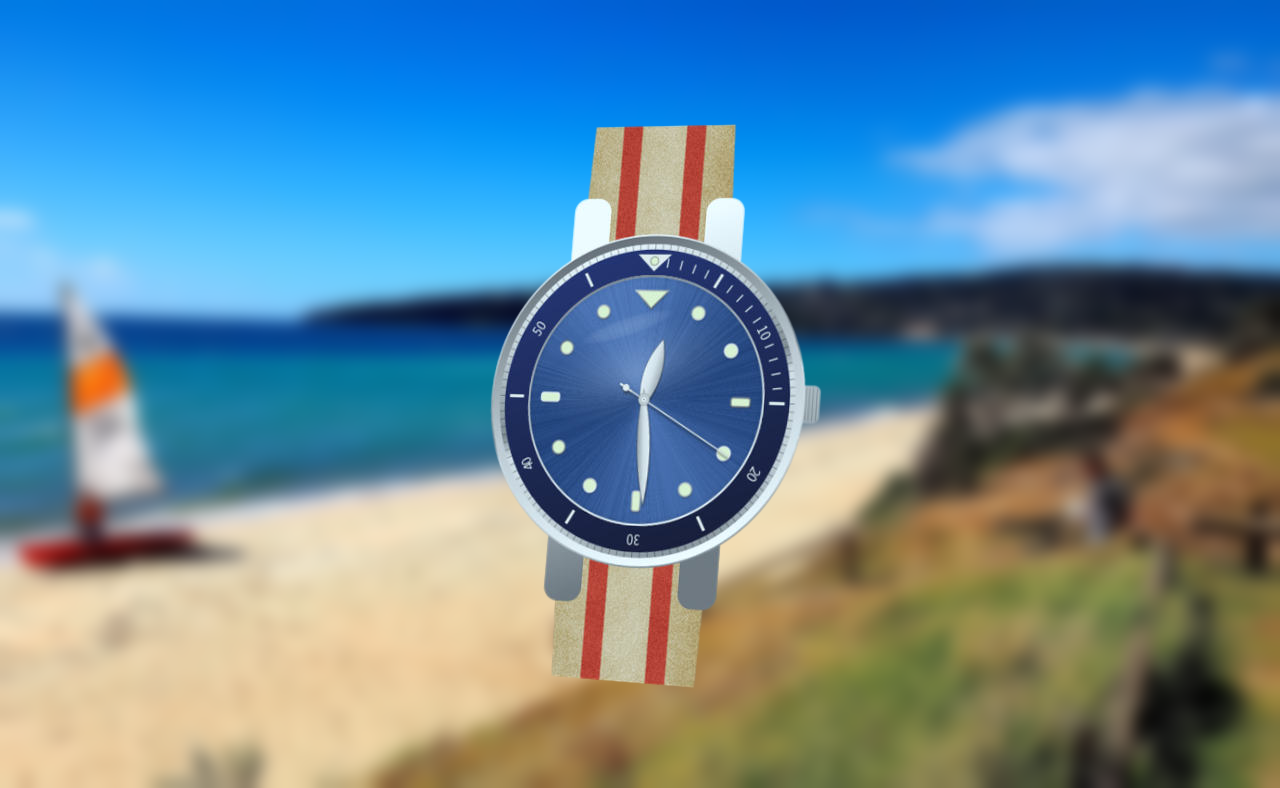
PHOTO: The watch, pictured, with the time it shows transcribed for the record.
12:29:20
